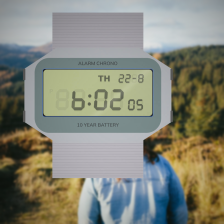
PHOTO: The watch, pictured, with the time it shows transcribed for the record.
6:02:05
